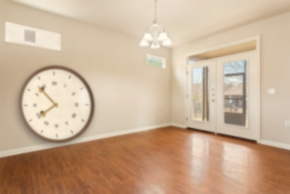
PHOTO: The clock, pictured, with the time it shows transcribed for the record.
7:53
